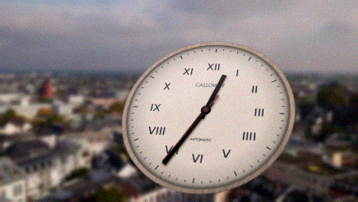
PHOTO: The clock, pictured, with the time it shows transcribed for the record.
12:34:35
